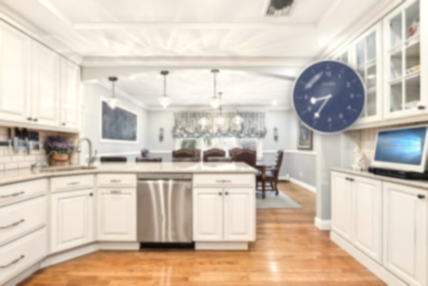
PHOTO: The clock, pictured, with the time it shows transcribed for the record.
8:36
